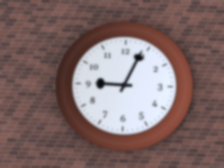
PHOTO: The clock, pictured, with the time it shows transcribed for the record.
9:04
